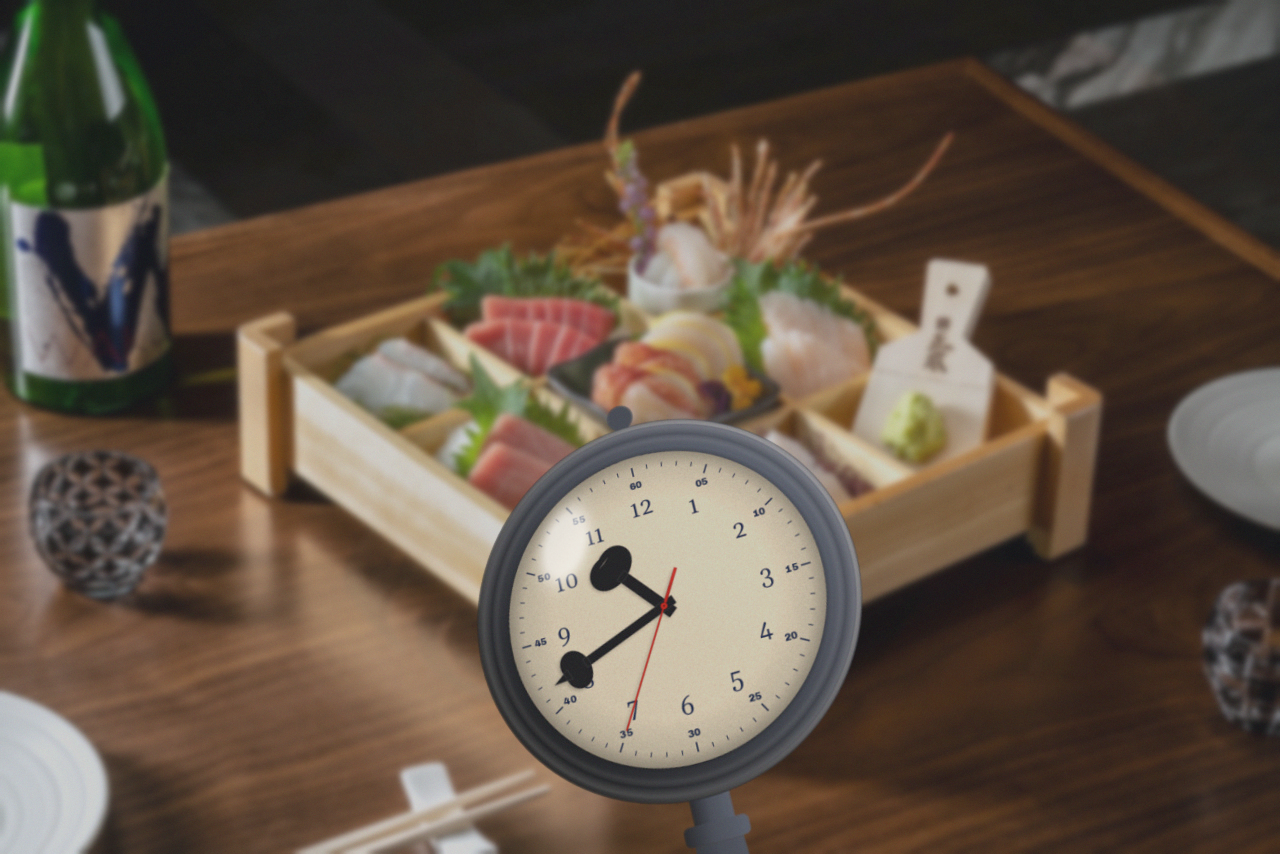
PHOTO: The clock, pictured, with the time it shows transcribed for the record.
10:41:35
